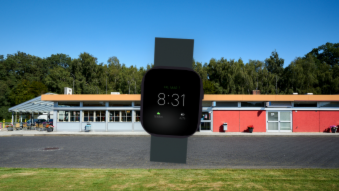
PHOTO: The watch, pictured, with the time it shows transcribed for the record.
8:31
